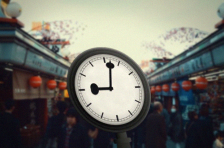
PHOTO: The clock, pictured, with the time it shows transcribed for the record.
9:02
